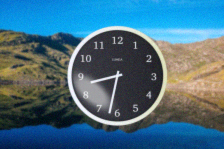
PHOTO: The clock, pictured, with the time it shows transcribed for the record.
8:32
